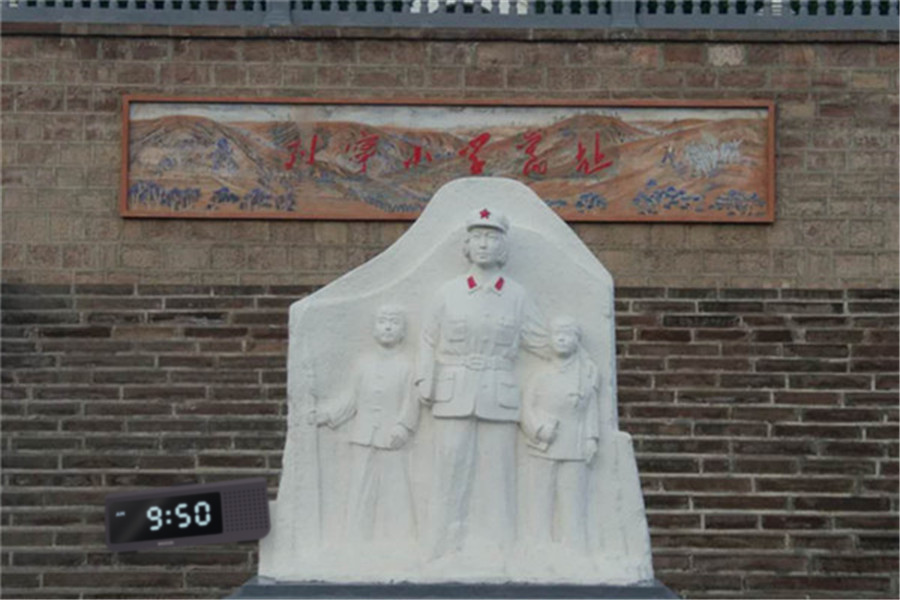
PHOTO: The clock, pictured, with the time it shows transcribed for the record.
9:50
